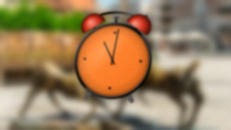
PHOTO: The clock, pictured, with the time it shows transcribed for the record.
11:01
